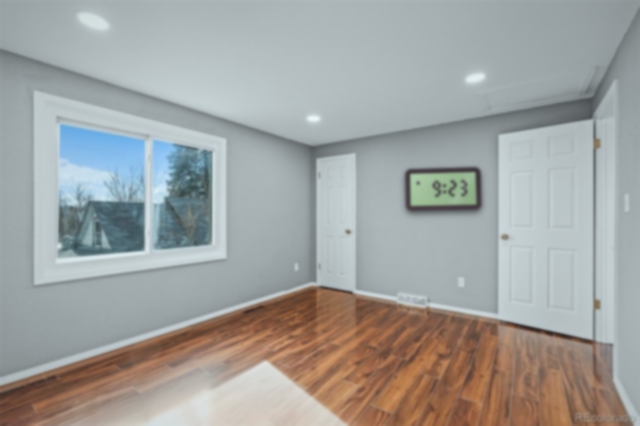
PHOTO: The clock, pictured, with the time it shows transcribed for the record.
9:23
